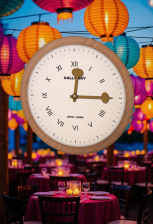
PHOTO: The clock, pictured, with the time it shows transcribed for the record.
12:15
